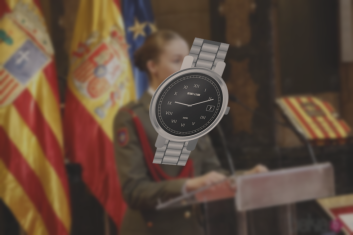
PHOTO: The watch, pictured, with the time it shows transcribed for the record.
9:11
